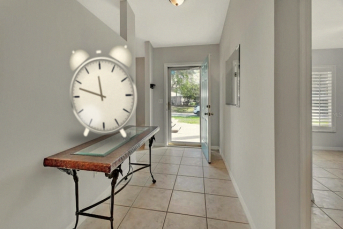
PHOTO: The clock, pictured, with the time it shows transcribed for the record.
11:48
